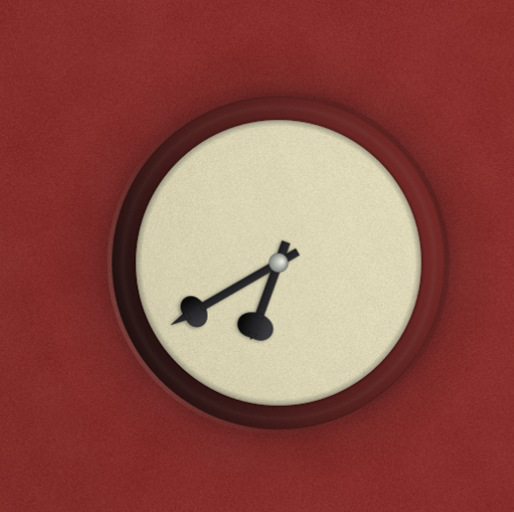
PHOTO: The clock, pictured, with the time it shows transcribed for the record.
6:40
